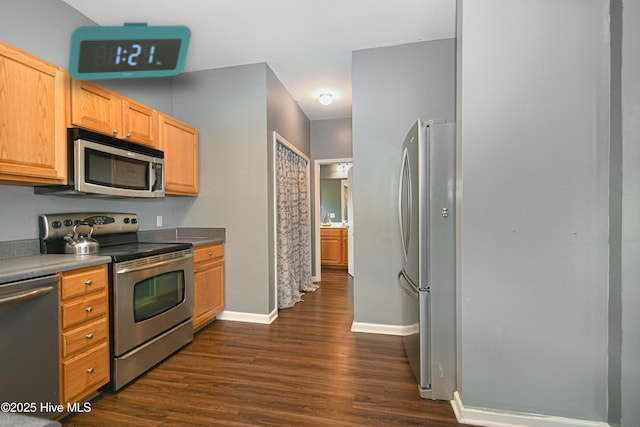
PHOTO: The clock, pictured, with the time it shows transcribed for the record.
1:21
